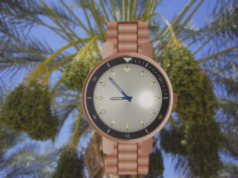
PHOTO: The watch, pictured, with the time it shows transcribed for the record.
8:53
